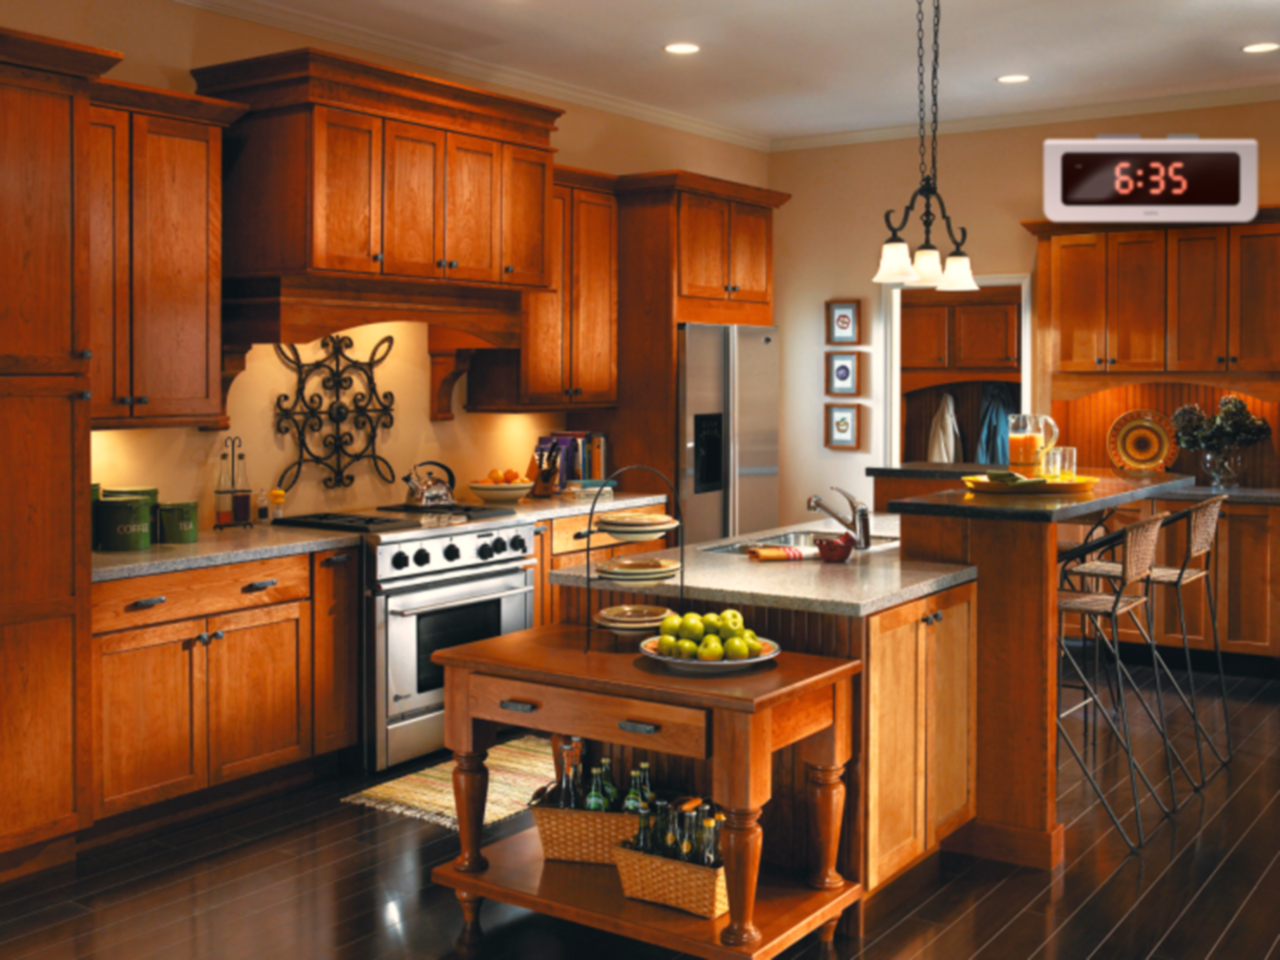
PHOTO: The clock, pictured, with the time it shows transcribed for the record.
6:35
